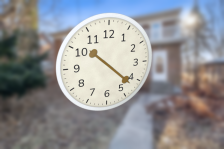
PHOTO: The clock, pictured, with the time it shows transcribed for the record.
10:22
